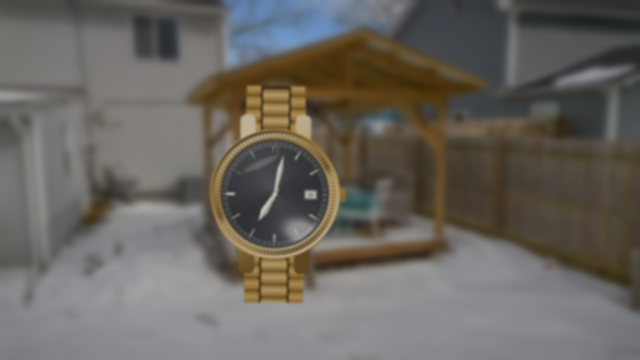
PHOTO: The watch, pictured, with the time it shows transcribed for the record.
7:02
